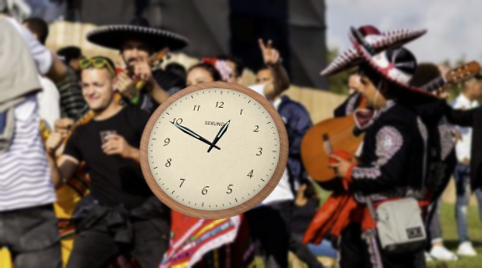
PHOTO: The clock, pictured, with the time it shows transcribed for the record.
12:49
